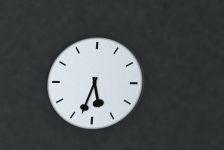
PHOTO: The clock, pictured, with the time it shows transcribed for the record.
5:33
